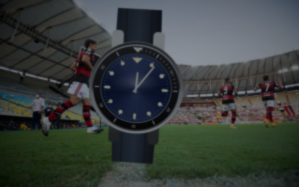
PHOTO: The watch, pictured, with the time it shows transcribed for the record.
12:06
